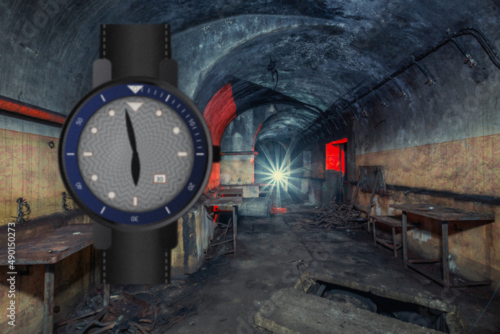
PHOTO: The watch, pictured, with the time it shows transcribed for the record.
5:58
